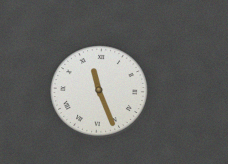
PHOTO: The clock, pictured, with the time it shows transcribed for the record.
11:26
